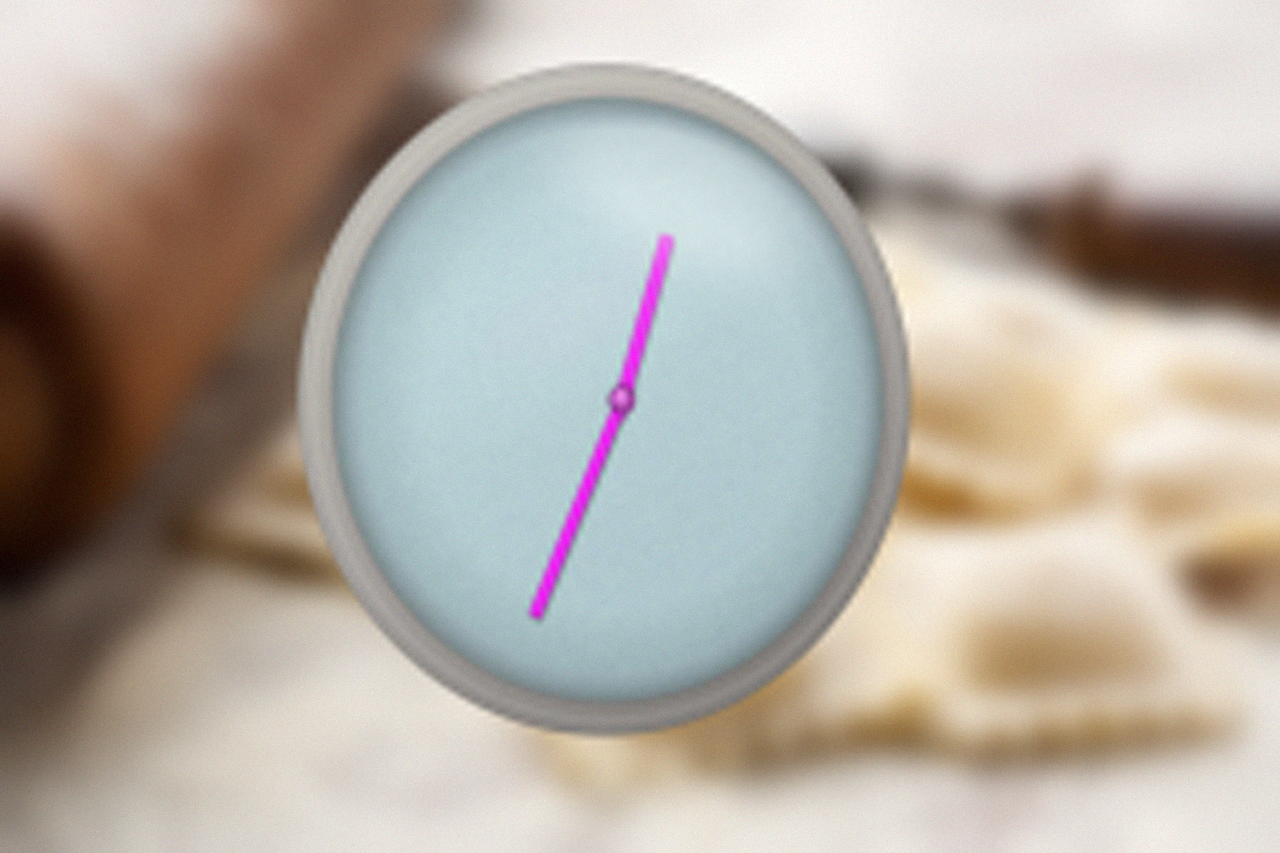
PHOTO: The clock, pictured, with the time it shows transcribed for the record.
12:34
